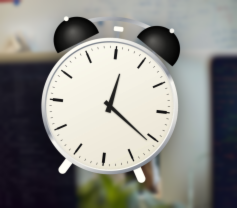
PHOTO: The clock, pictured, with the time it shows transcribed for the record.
12:21
